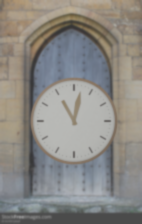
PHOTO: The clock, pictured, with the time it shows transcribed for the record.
11:02
